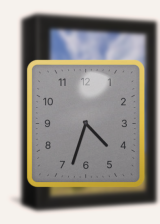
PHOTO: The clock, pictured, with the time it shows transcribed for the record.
4:33
